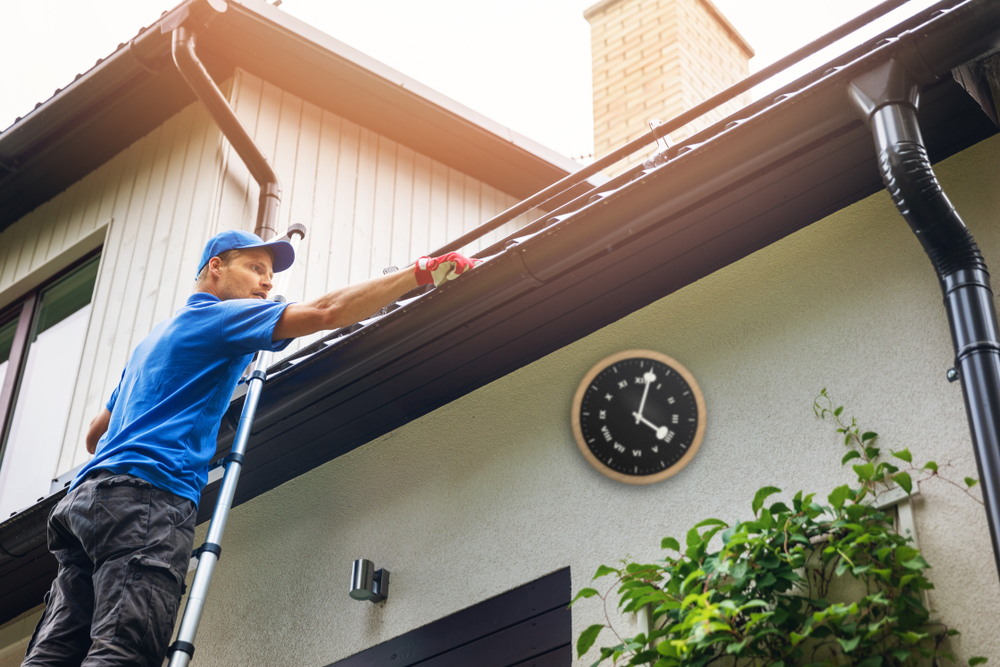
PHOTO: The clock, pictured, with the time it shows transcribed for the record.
4:02
